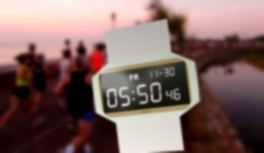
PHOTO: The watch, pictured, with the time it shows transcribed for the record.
5:50
